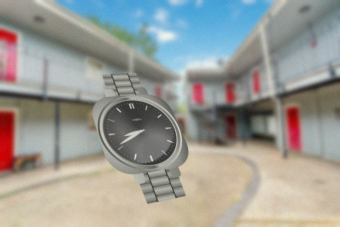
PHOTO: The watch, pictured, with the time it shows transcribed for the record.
8:41
